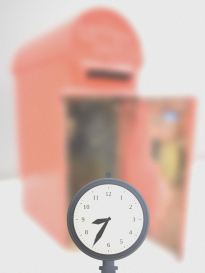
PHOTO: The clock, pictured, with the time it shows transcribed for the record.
8:35
